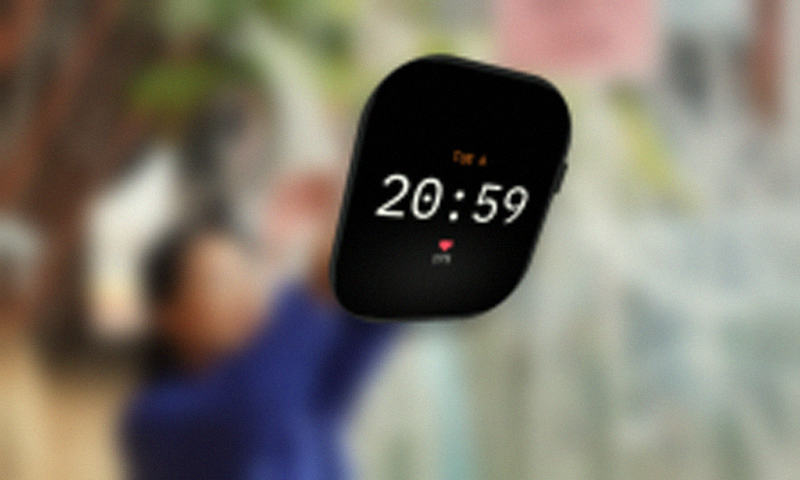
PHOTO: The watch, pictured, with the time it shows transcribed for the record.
20:59
